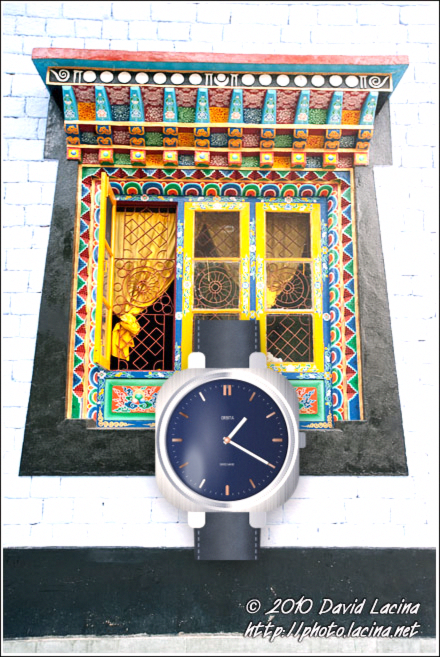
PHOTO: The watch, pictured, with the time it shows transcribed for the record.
1:20
